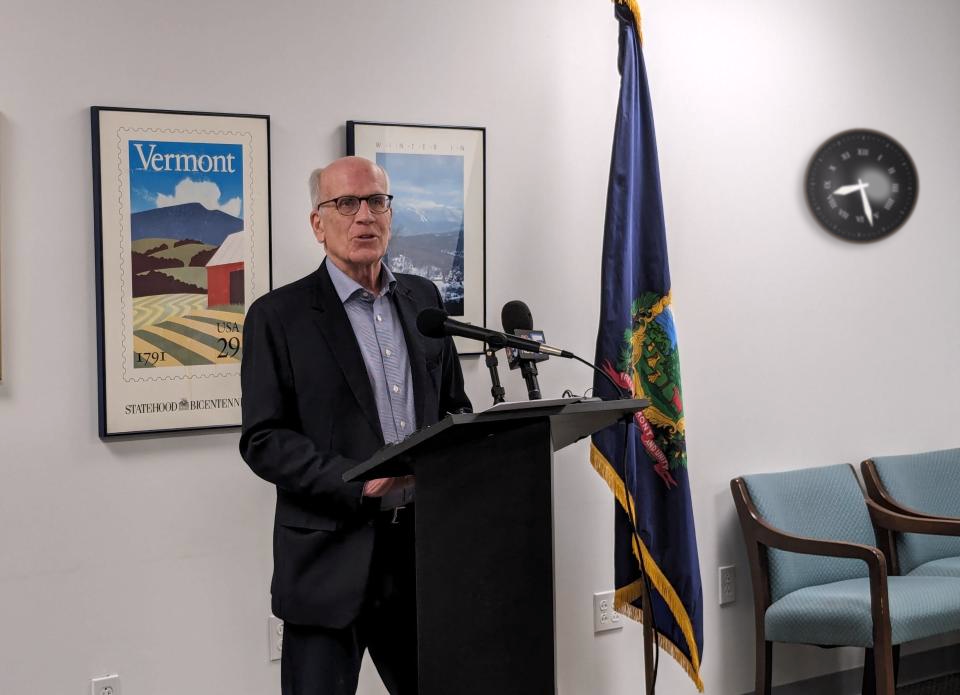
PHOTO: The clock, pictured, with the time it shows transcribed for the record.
8:27
